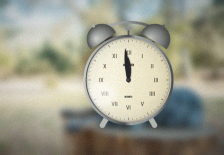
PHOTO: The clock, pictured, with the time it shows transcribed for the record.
11:59
